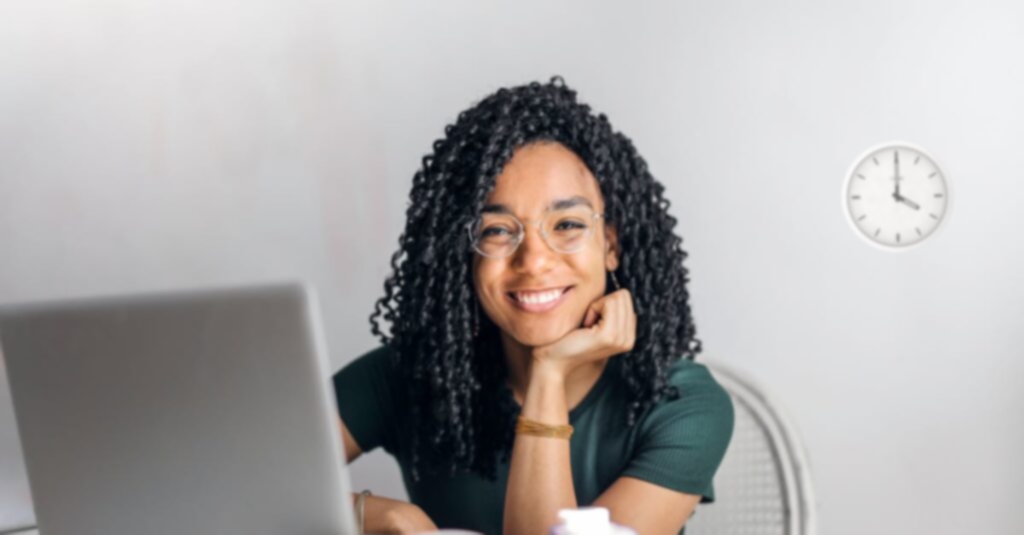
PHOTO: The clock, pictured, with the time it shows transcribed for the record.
4:00
